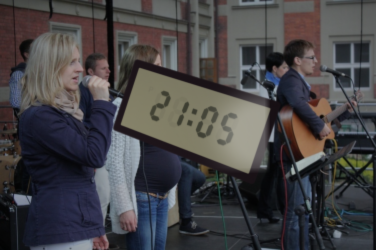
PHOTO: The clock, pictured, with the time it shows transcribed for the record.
21:05
